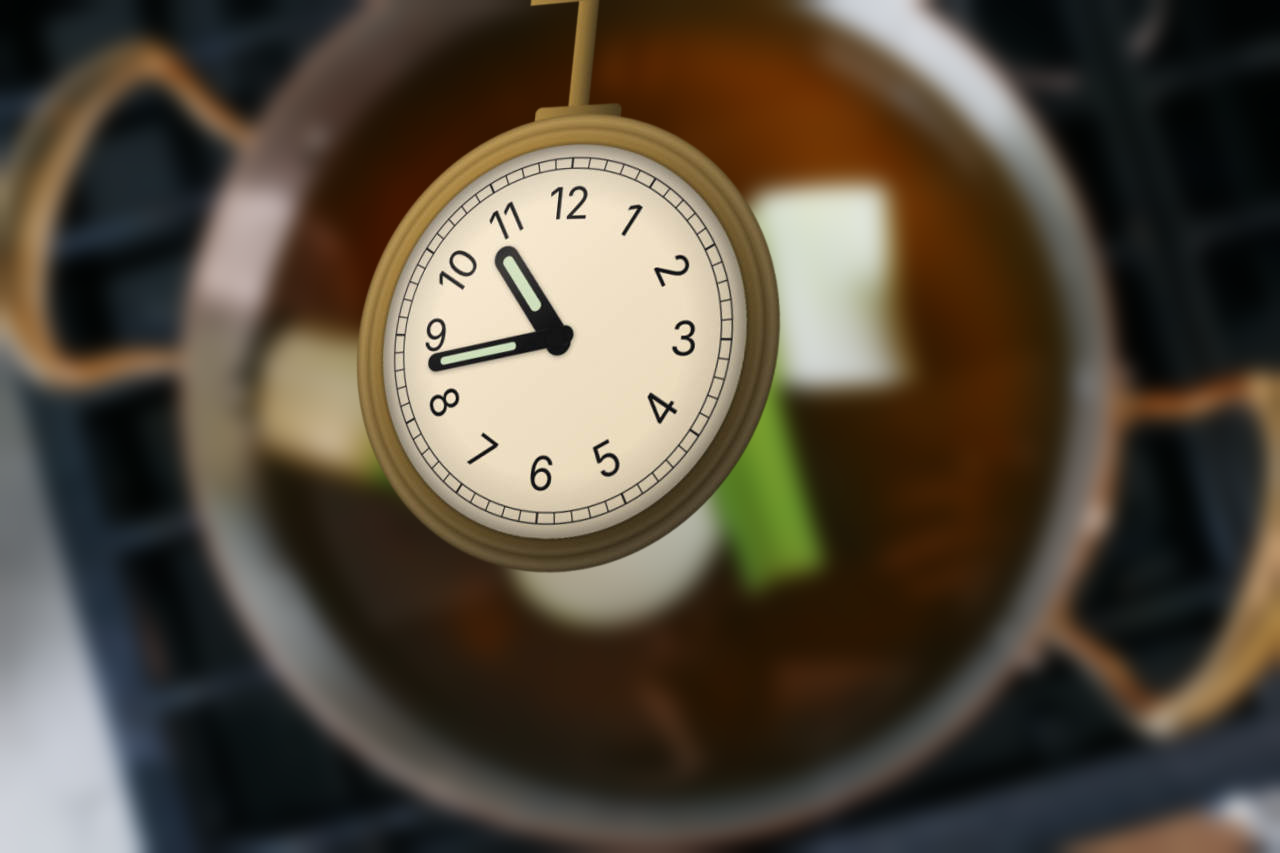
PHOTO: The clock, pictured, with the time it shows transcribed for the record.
10:43
